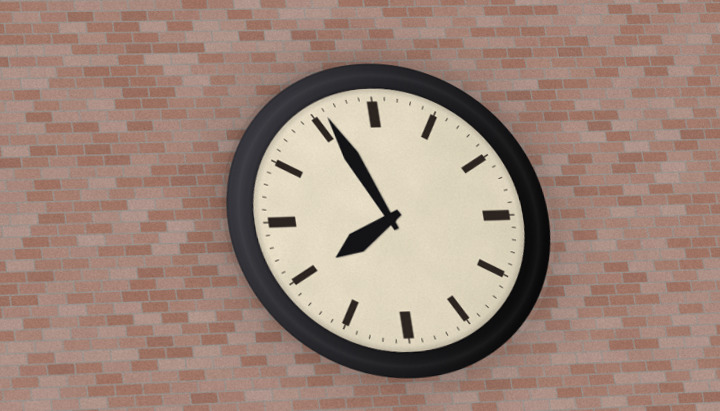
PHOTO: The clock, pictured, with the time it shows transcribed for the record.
7:56
